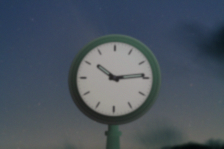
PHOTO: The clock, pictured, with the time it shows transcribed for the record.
10:14
